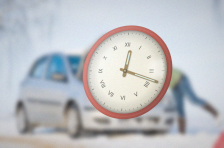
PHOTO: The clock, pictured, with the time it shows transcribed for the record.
12:18
